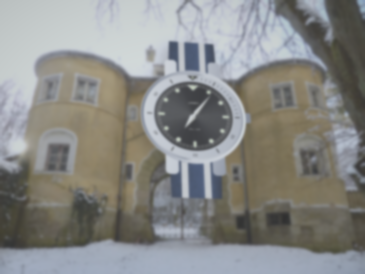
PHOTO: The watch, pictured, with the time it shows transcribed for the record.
7:06
